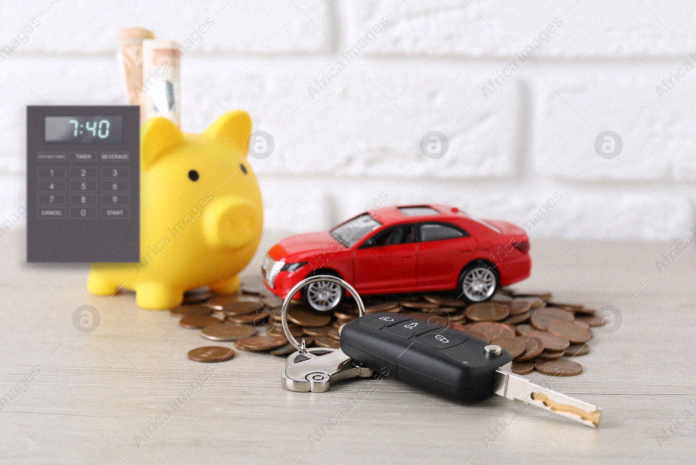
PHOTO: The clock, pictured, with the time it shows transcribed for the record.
7:40
